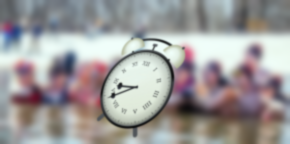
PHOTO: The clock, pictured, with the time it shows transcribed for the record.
8:39
